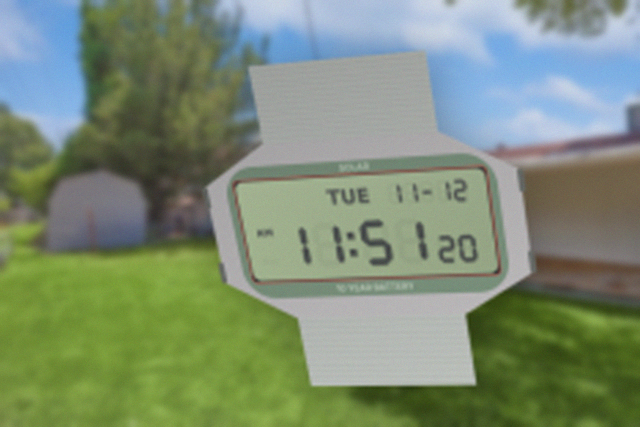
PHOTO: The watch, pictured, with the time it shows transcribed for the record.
11:51:20
